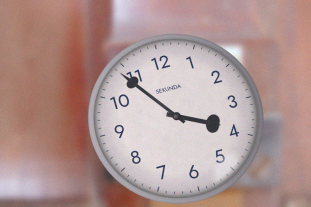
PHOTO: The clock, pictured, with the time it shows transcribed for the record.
3:54
